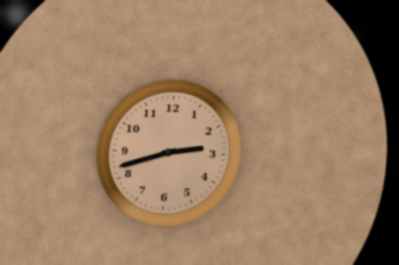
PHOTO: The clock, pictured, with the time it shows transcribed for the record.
2:42
